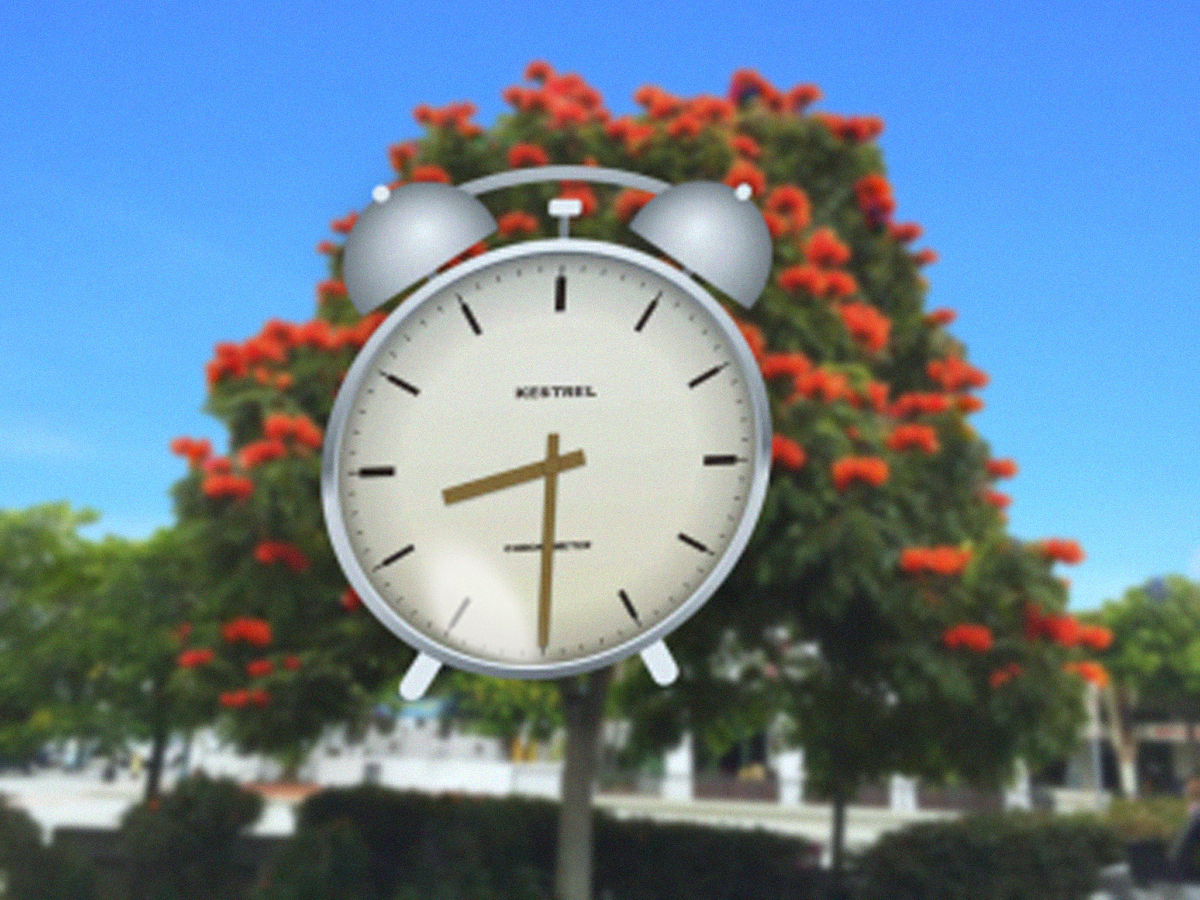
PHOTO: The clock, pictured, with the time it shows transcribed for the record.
8:30
